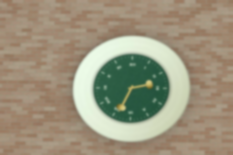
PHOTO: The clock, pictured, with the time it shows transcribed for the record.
2:34
